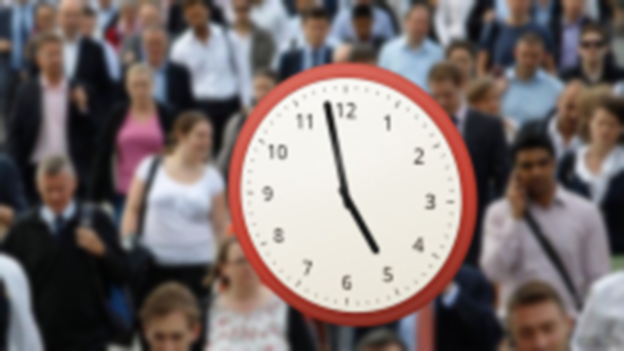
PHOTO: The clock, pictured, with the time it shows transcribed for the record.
4:58
